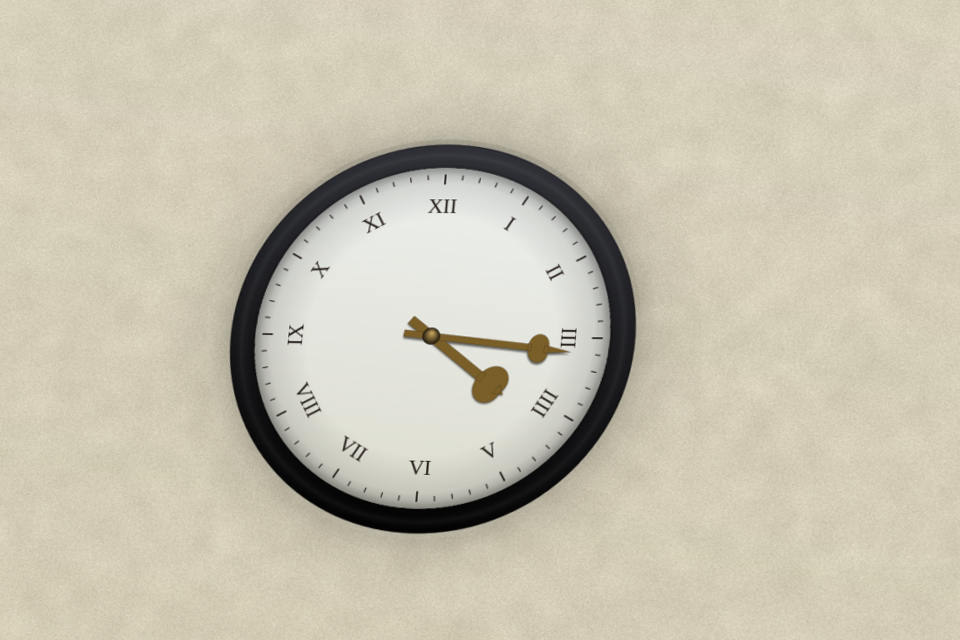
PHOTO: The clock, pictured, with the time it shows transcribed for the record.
4:16
